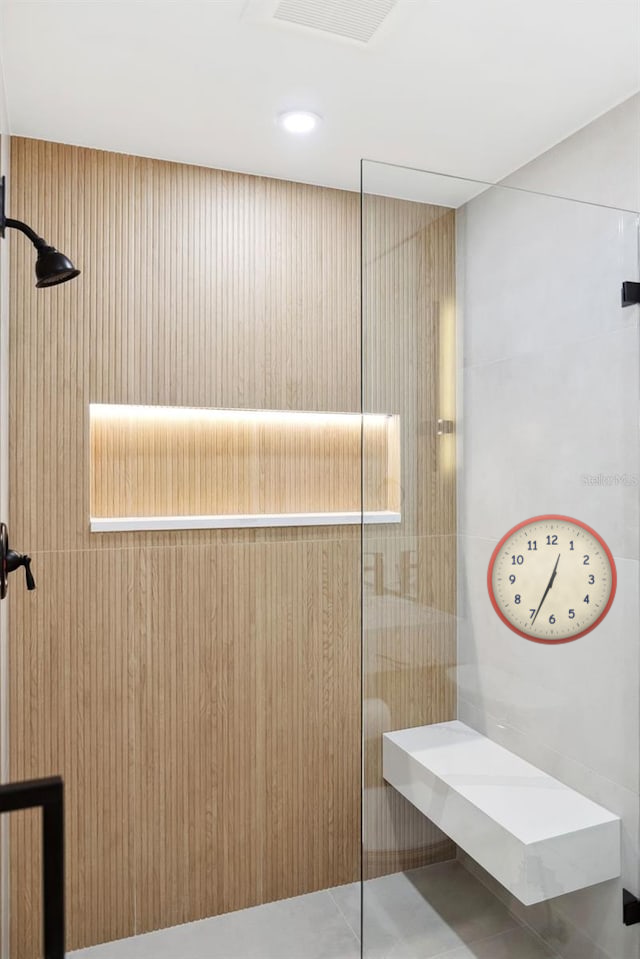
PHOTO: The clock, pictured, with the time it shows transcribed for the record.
12:34
